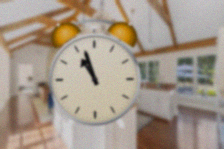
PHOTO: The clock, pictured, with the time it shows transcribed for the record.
10:57
